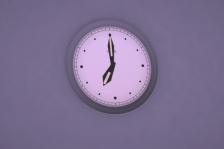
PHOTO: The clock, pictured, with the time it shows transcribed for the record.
7:00
